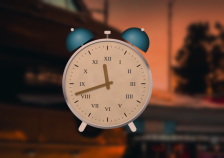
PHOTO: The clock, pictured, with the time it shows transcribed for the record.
11:42
